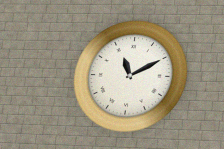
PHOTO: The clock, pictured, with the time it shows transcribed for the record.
11:10
